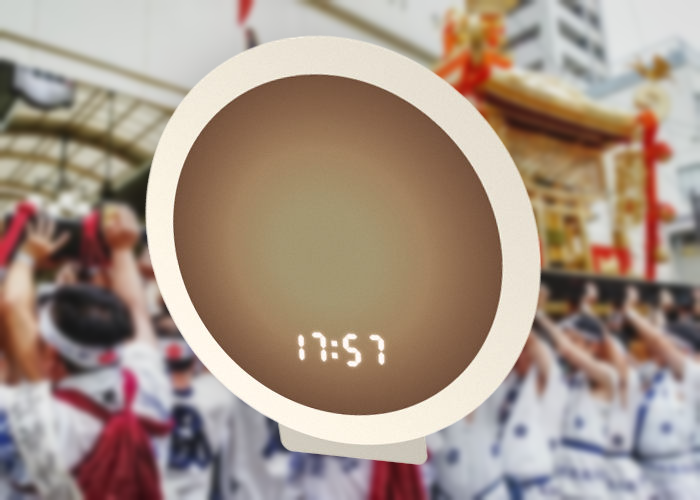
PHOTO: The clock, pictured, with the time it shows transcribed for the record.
17:57
